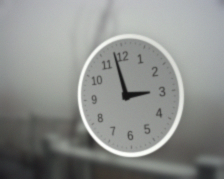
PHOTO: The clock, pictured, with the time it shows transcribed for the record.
2:58
